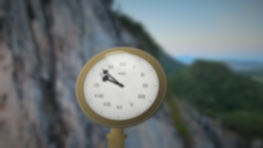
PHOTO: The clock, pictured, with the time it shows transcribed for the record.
9:52
